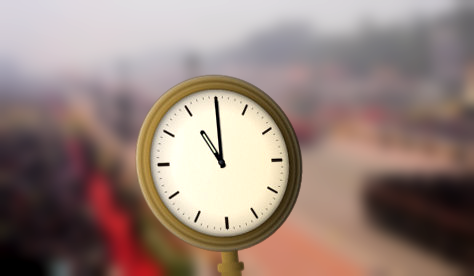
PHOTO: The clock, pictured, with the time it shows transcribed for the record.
11:00
